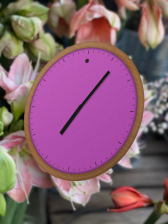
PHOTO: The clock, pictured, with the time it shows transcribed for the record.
7:06
